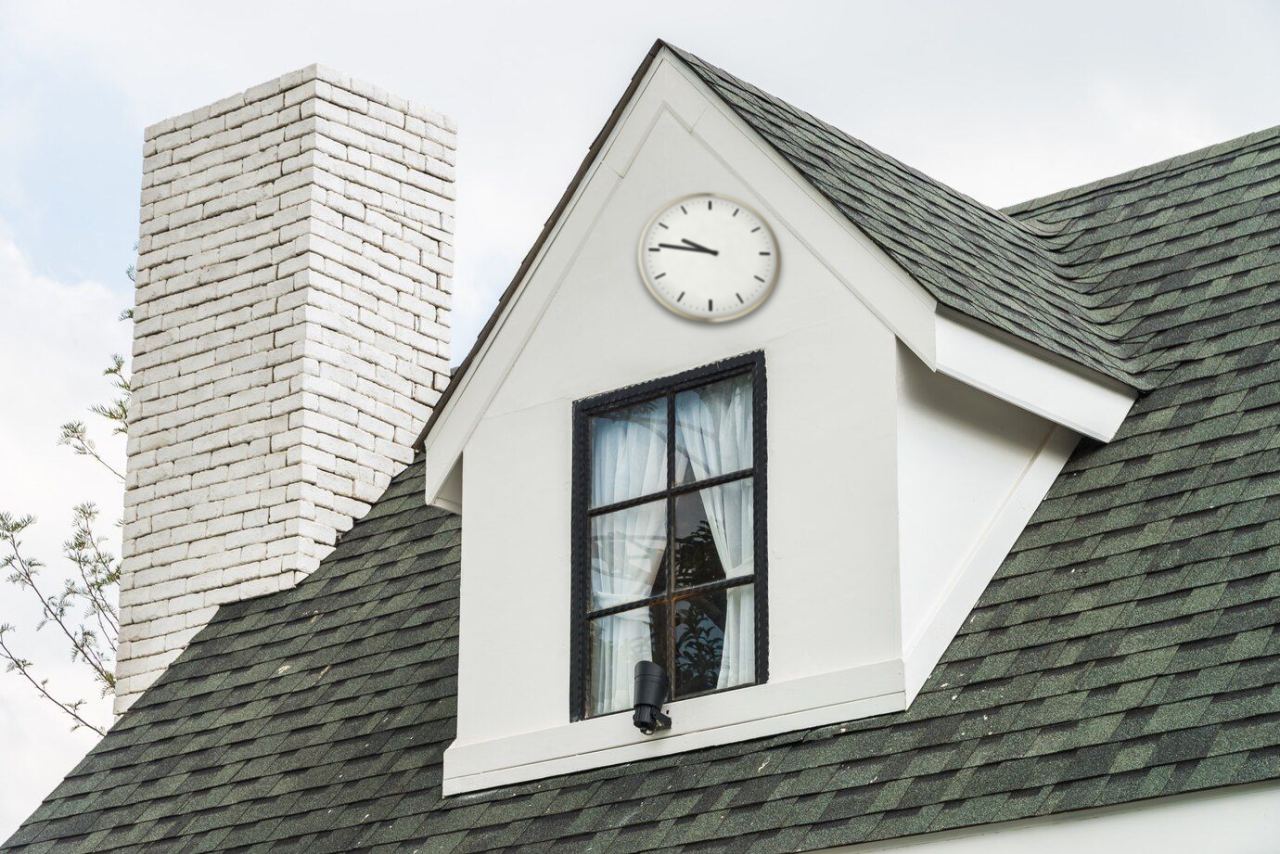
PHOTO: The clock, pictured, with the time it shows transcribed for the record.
9:46
